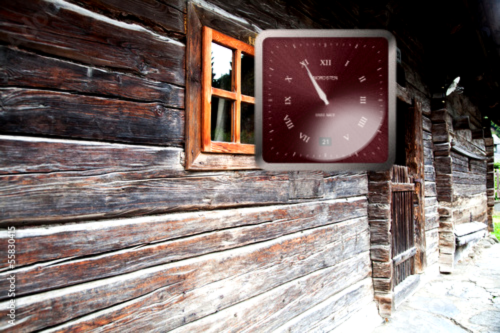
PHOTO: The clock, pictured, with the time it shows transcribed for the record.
10:55
